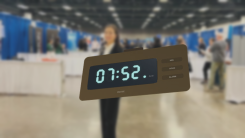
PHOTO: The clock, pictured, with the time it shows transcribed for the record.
7:52
